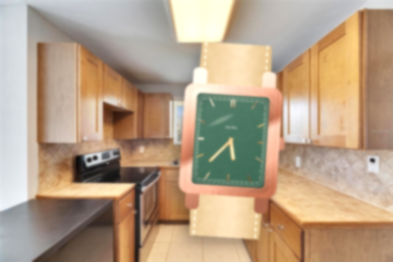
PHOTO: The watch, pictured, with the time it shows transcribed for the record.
5:37
